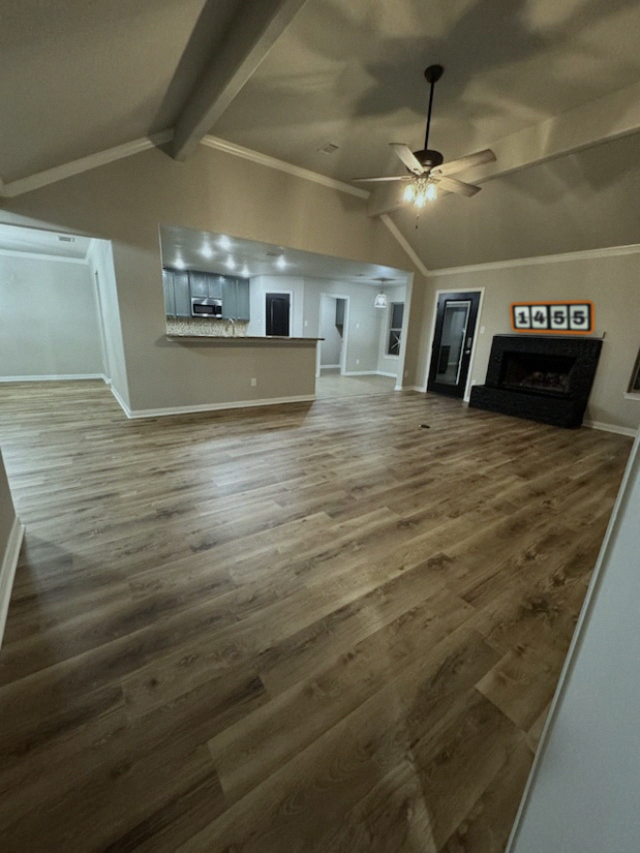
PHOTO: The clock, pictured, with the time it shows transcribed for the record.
14:55
